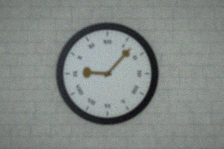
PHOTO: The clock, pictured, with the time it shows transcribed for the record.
9:07
